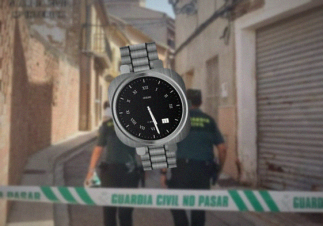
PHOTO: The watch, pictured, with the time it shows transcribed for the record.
5:28
